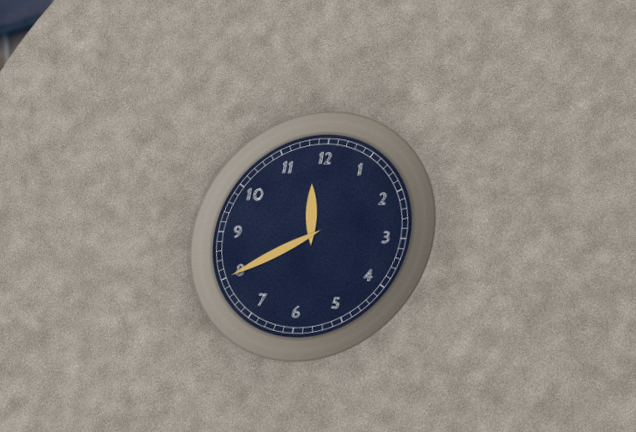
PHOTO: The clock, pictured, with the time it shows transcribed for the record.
11:40
